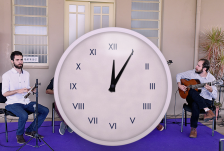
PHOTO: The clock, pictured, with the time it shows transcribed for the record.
12:05
